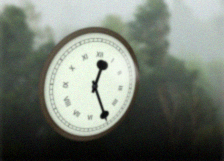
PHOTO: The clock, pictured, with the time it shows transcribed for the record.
12:25
